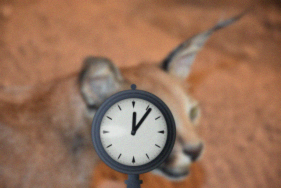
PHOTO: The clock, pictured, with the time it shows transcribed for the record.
12:06
